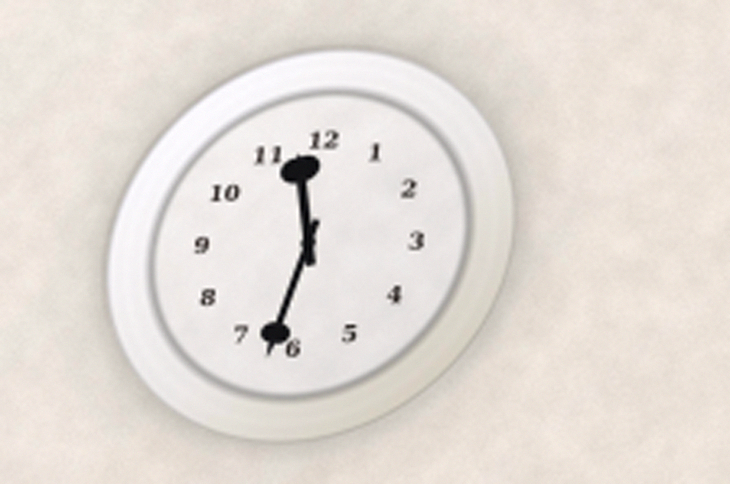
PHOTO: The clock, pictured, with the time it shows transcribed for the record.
11:32
